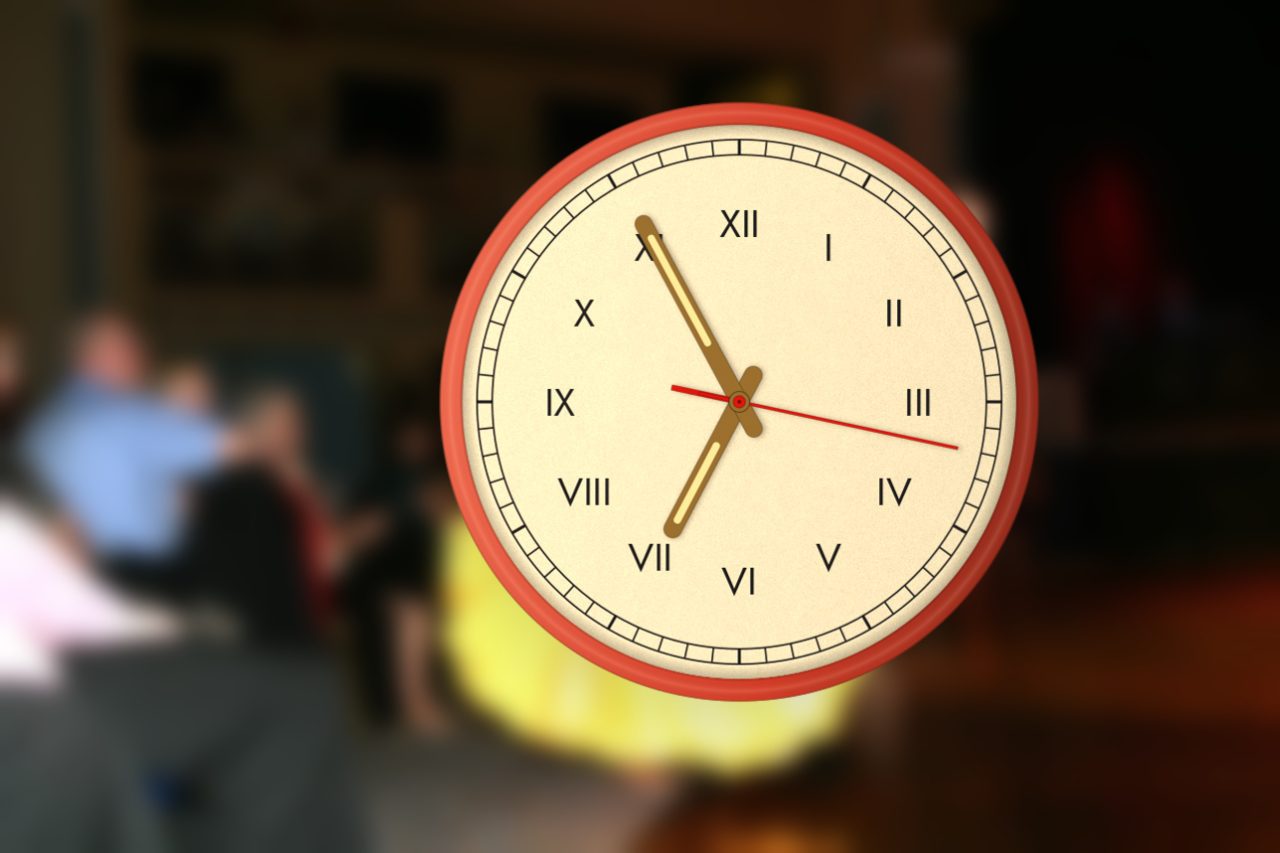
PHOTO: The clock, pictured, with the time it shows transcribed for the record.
6:55:17
